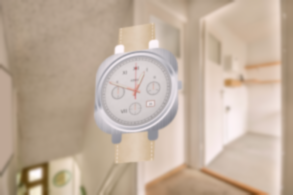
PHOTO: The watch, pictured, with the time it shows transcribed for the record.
12:49
